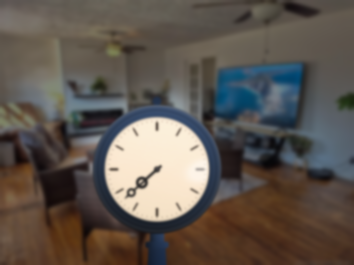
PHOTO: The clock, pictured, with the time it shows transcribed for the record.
7:38
